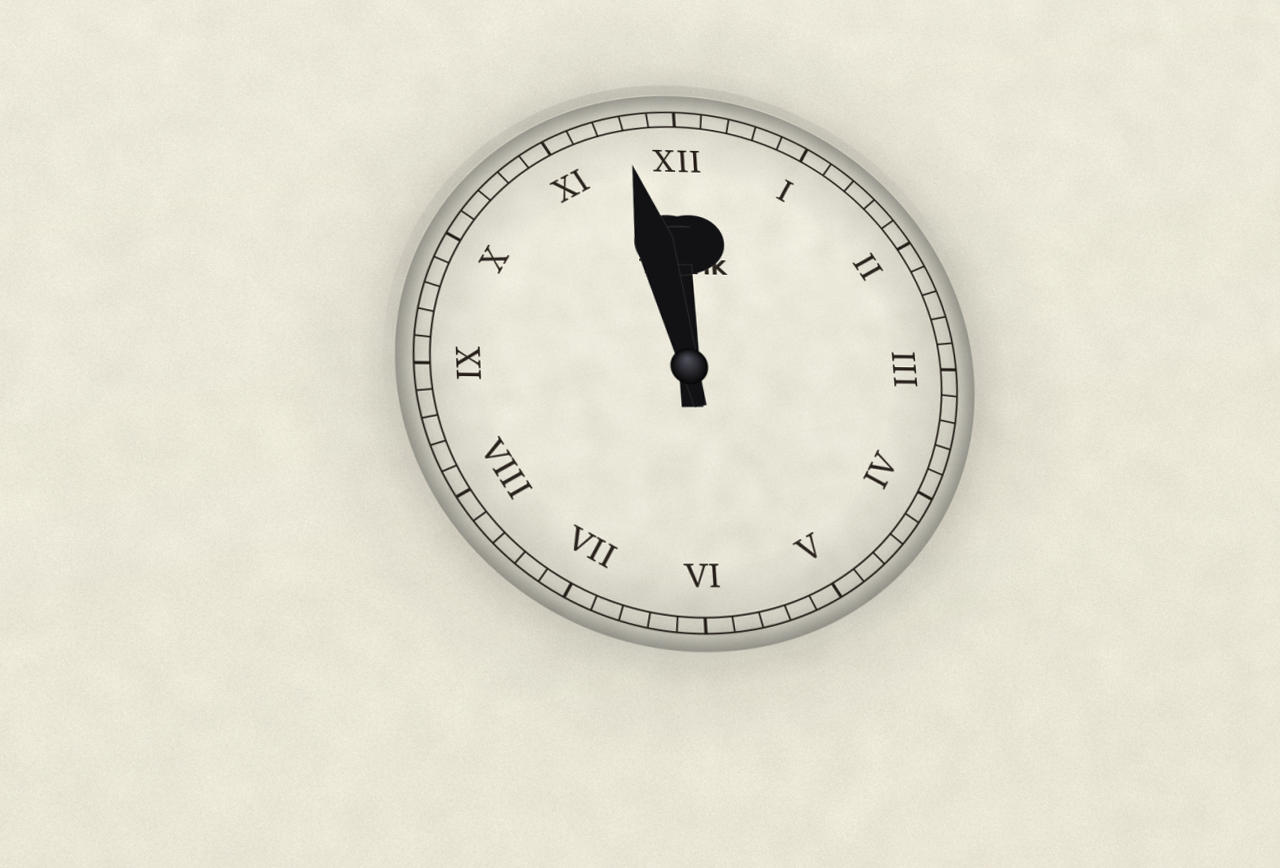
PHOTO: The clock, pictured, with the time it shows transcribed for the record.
11:58
